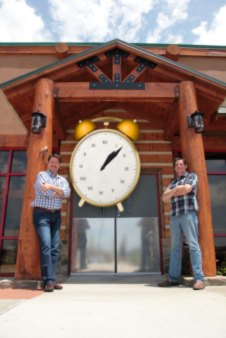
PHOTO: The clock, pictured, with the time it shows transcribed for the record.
1:07
